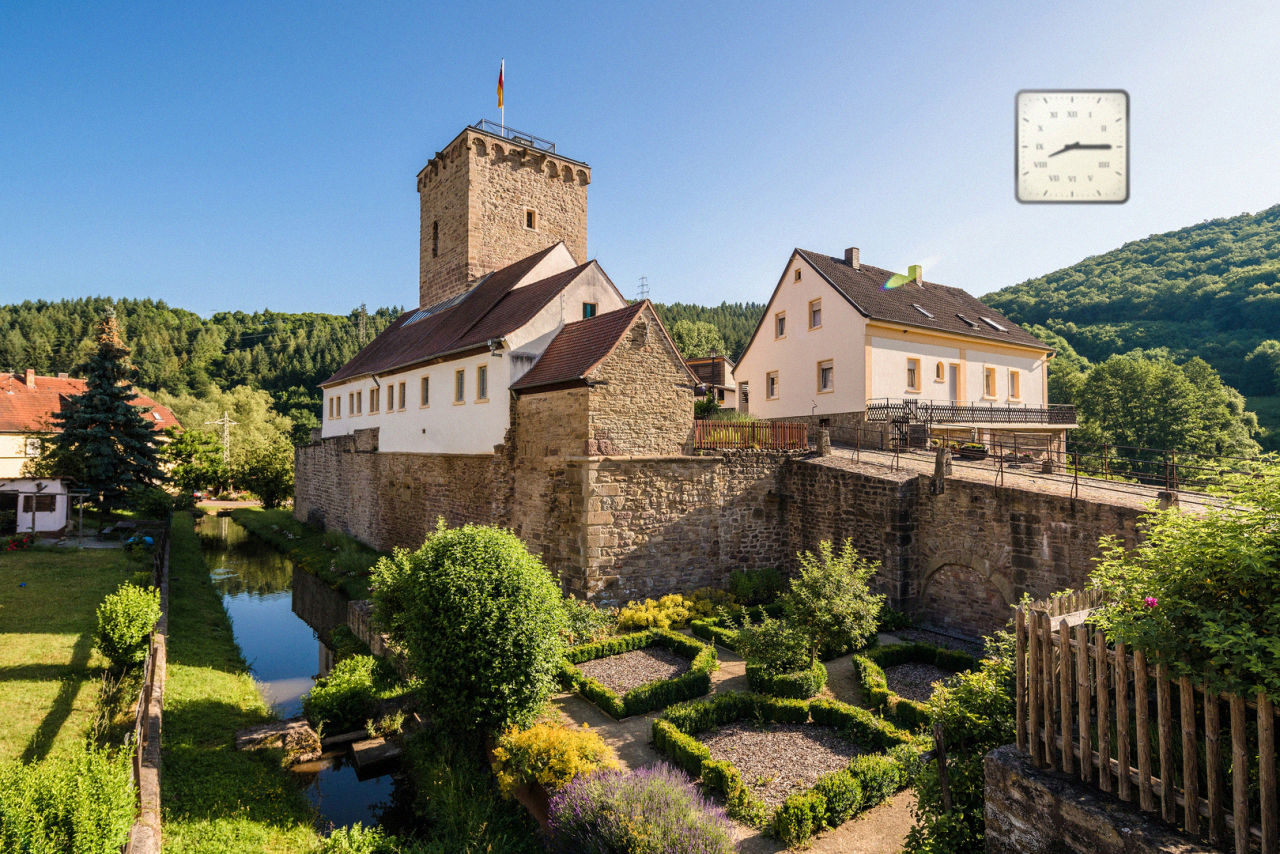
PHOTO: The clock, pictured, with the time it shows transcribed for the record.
8:15
